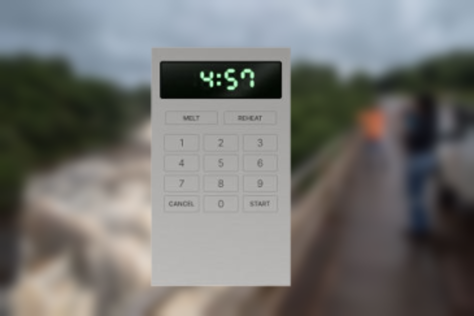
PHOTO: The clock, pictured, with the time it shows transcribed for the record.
4:57
